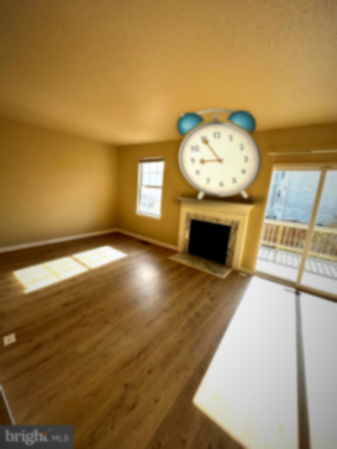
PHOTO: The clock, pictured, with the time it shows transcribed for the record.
8:55
